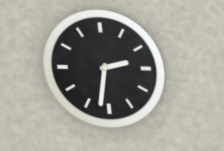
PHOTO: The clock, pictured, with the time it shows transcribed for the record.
2:32
